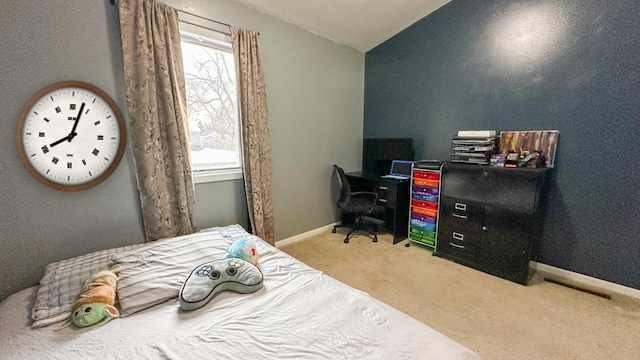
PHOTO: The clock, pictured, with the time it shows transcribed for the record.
8:03
